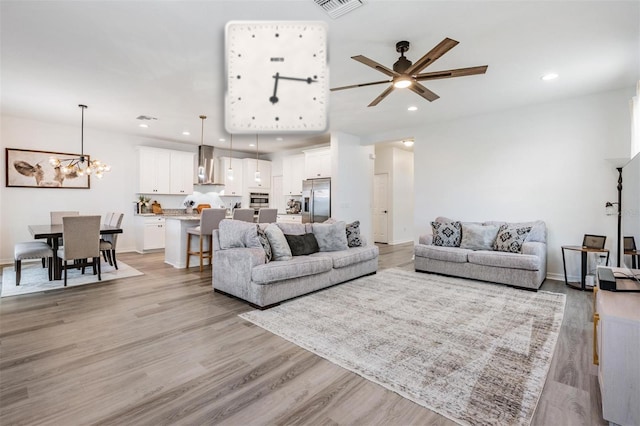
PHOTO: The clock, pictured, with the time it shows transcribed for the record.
6:16
